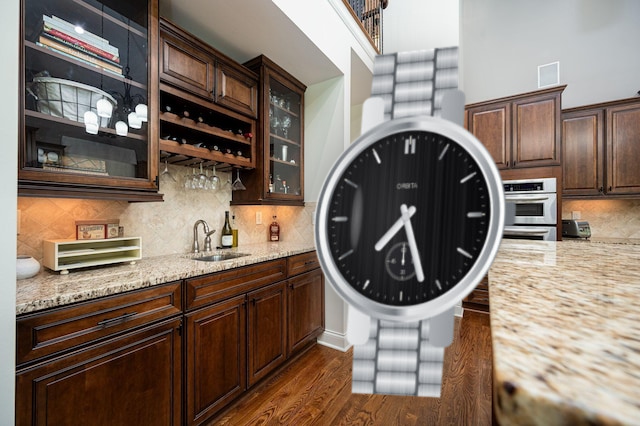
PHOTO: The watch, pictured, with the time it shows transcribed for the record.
7:27
